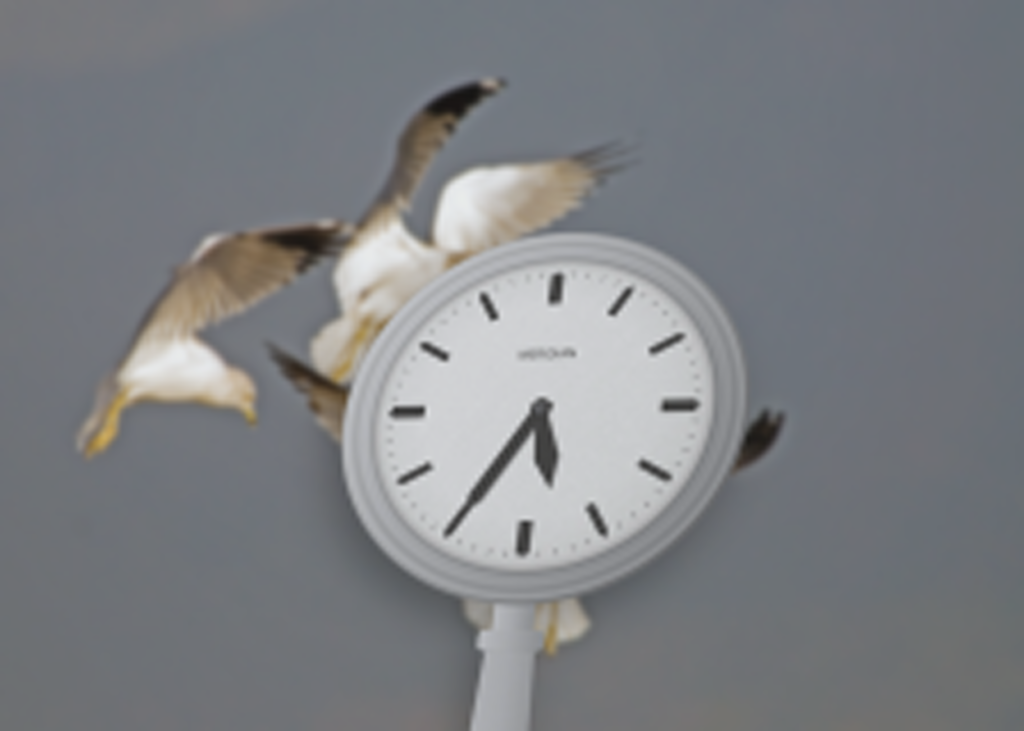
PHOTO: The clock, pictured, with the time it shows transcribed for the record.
5:35
